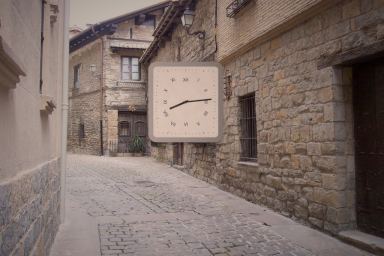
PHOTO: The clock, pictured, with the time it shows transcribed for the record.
8:14
